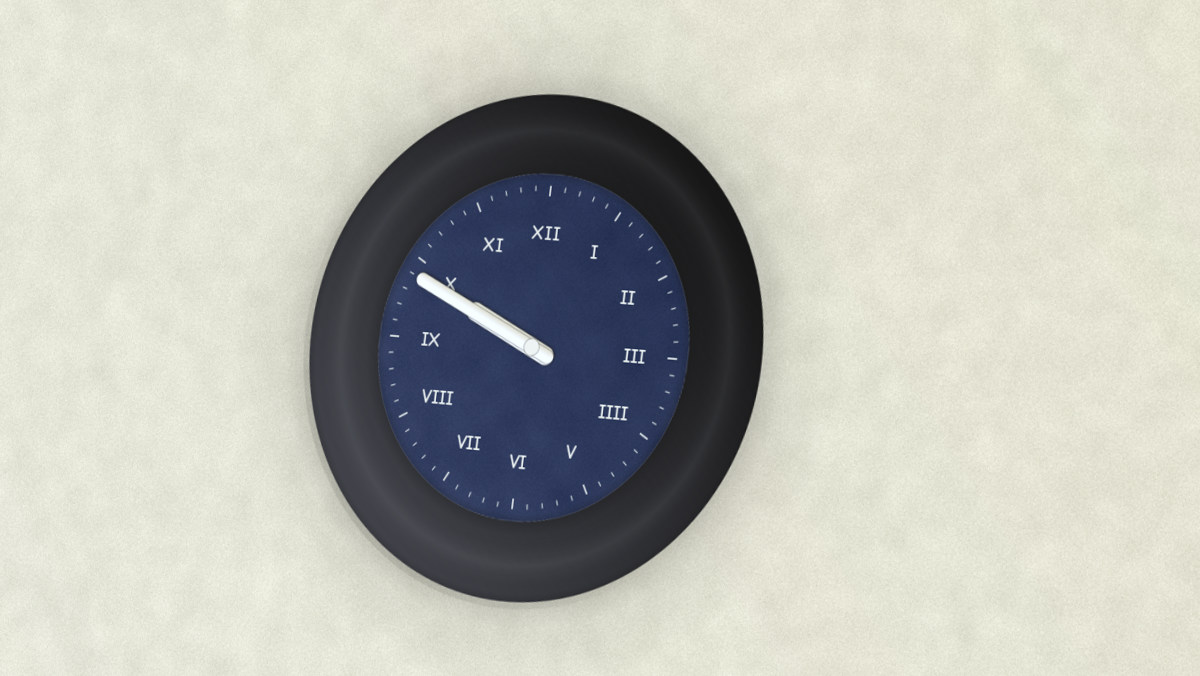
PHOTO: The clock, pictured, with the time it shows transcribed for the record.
9:49
